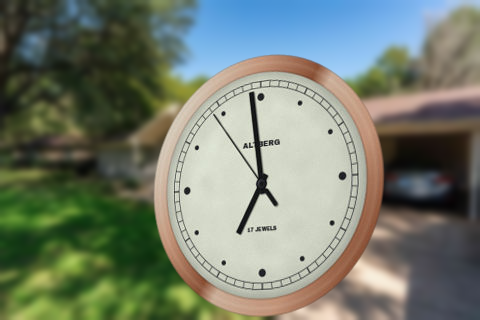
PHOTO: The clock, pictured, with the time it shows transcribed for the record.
6:58:54
